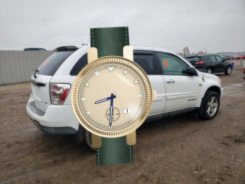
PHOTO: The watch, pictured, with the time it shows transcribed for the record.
8:31
